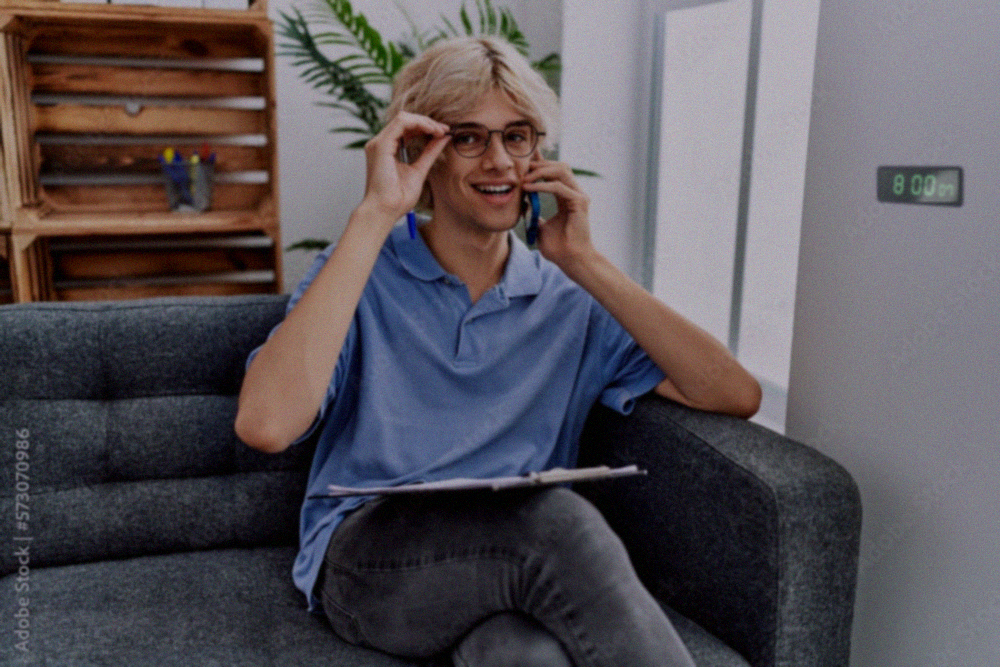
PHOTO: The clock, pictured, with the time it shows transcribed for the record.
8:00
